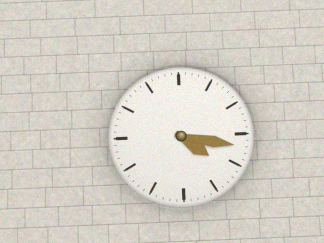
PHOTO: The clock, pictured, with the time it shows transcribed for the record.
4:17
